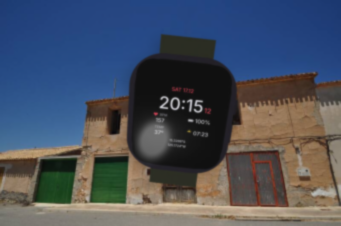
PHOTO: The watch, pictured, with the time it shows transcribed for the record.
20:15
